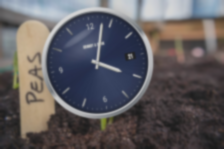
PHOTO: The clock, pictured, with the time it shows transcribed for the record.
4:03
